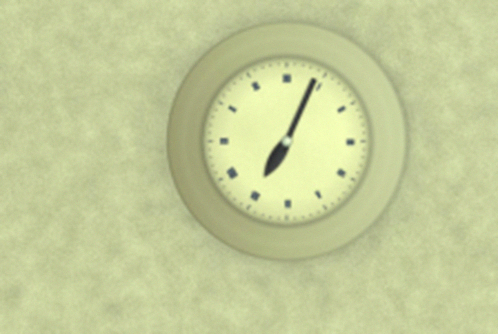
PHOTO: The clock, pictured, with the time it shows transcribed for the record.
7:04
